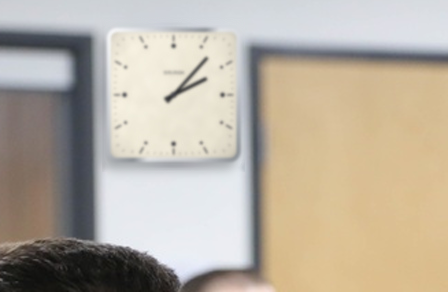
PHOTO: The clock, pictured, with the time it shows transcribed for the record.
2:07
